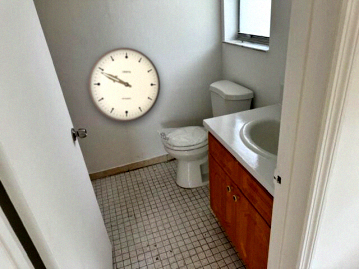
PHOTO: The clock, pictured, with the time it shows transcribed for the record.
9:49
